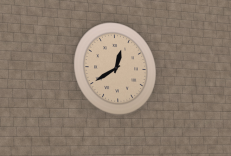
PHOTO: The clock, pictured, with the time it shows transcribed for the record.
12:40
